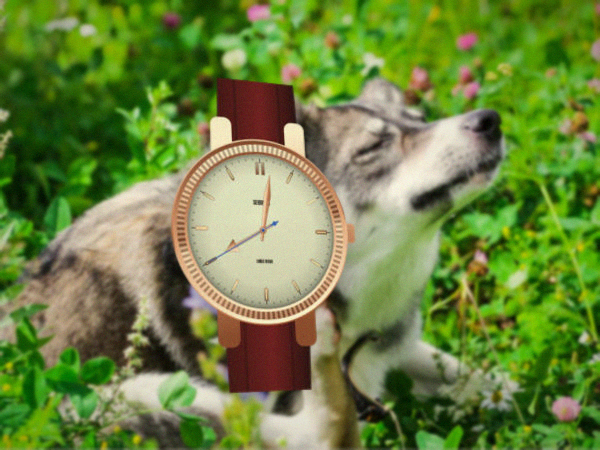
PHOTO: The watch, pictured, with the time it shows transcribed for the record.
8:01:40
